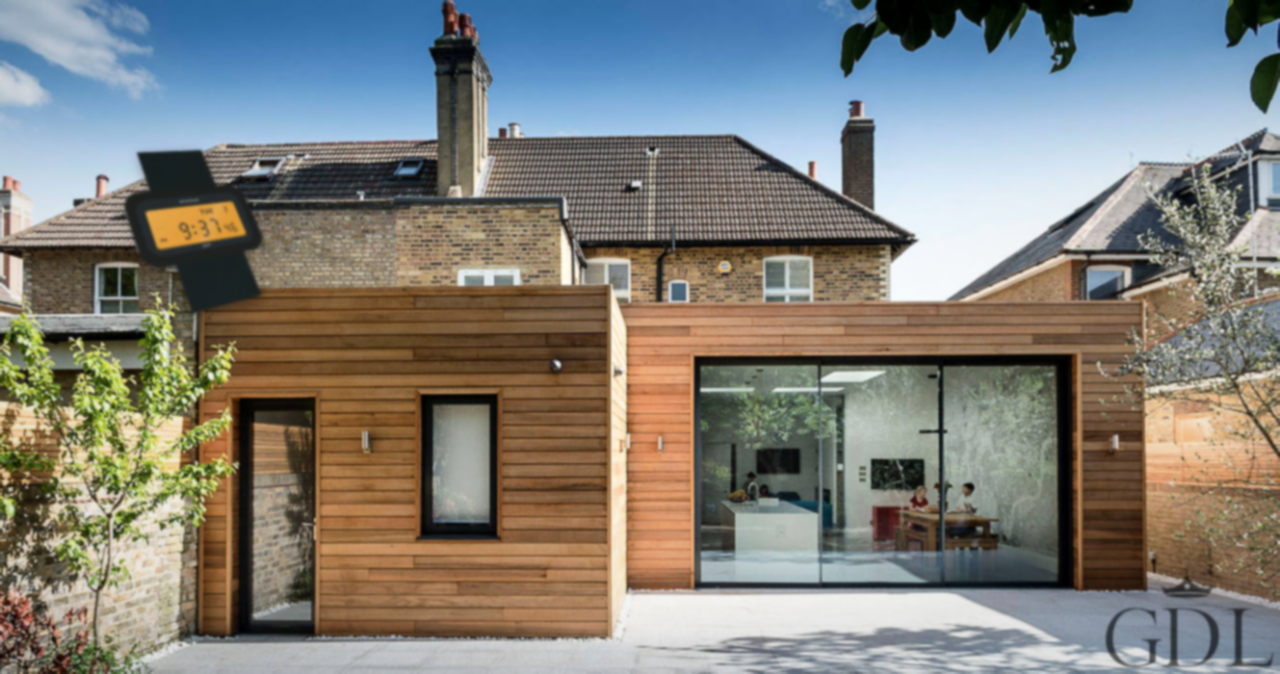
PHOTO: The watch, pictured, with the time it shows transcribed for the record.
9:37
